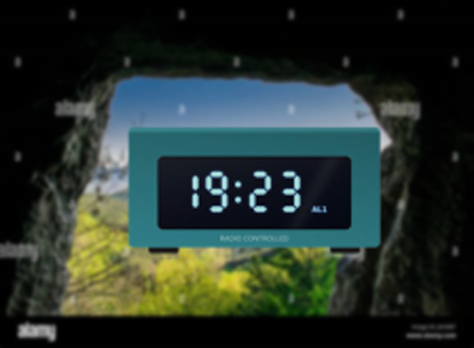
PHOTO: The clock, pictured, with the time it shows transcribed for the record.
19:23
